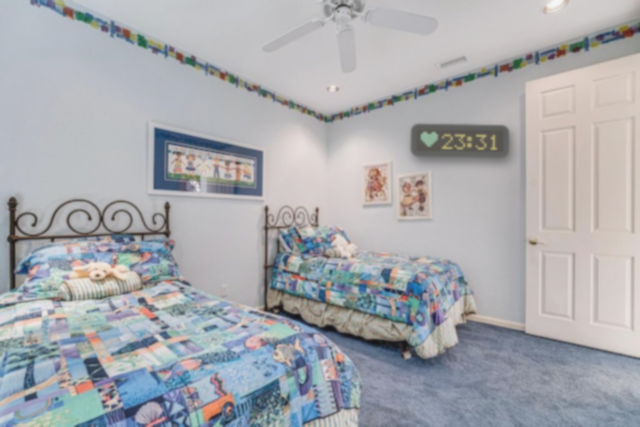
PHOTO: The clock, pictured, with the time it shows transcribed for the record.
23:31
